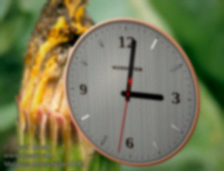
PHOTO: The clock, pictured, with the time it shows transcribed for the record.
3:01:32
